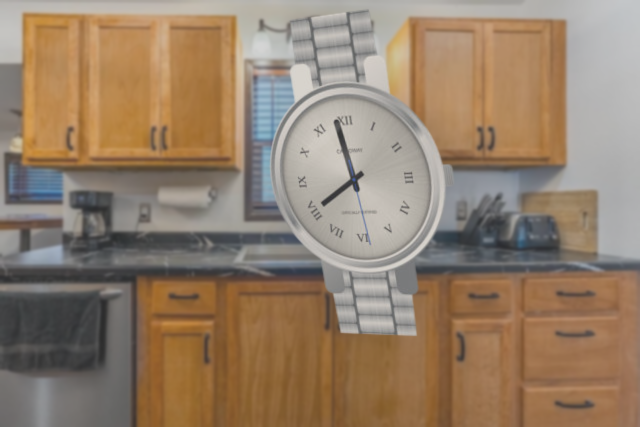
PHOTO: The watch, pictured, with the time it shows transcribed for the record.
7:58:29
